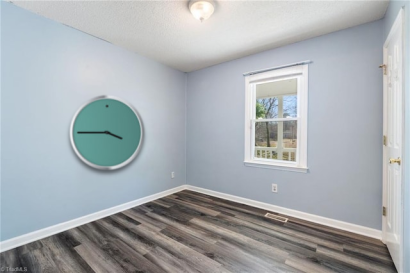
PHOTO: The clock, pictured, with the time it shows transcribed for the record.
3:45
